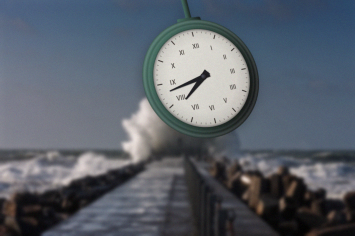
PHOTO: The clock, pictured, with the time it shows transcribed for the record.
7:43
